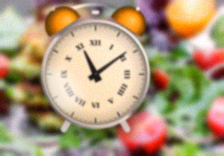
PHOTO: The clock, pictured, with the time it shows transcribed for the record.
11:09
